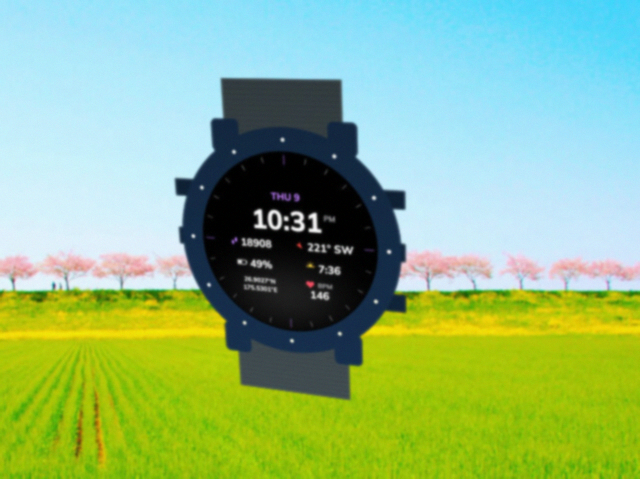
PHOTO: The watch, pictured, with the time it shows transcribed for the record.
10:31
